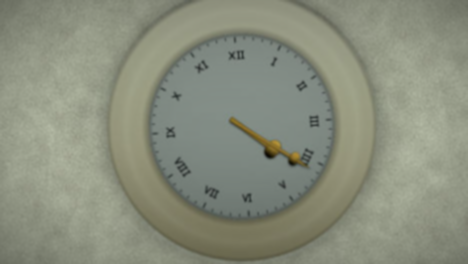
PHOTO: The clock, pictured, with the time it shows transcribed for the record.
4:21
